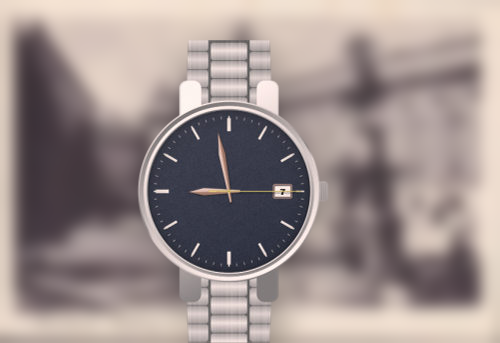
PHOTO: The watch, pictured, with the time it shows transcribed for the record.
8:58:15
